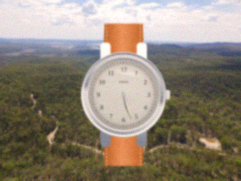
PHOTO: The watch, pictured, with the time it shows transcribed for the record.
5:27
